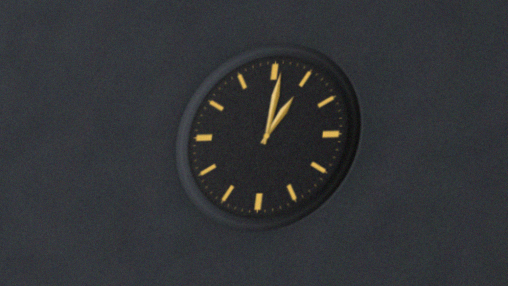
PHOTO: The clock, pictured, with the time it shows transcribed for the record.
1:01
